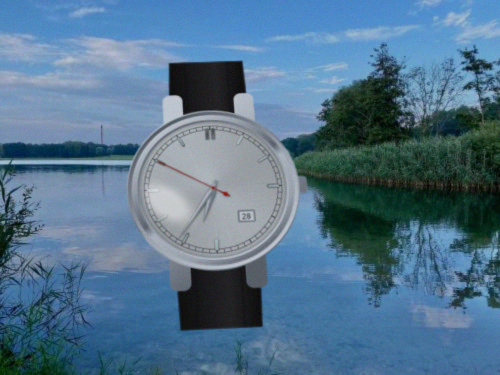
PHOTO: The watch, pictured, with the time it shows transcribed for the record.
6:35:50
